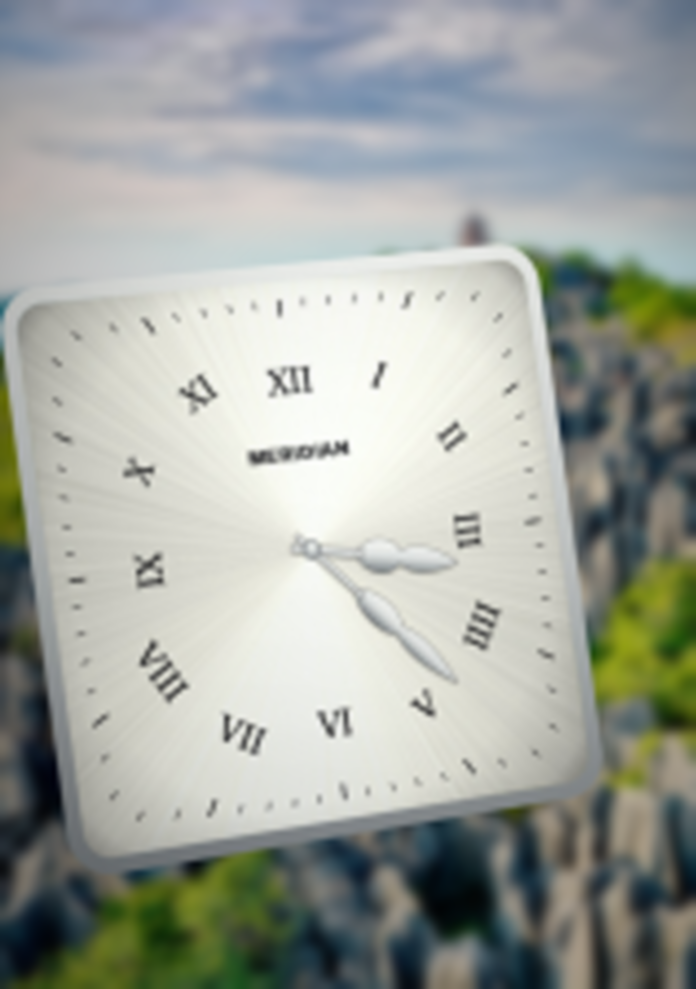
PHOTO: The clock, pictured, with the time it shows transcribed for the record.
3:23
